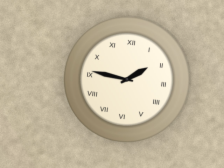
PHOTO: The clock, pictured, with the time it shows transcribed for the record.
1:46
